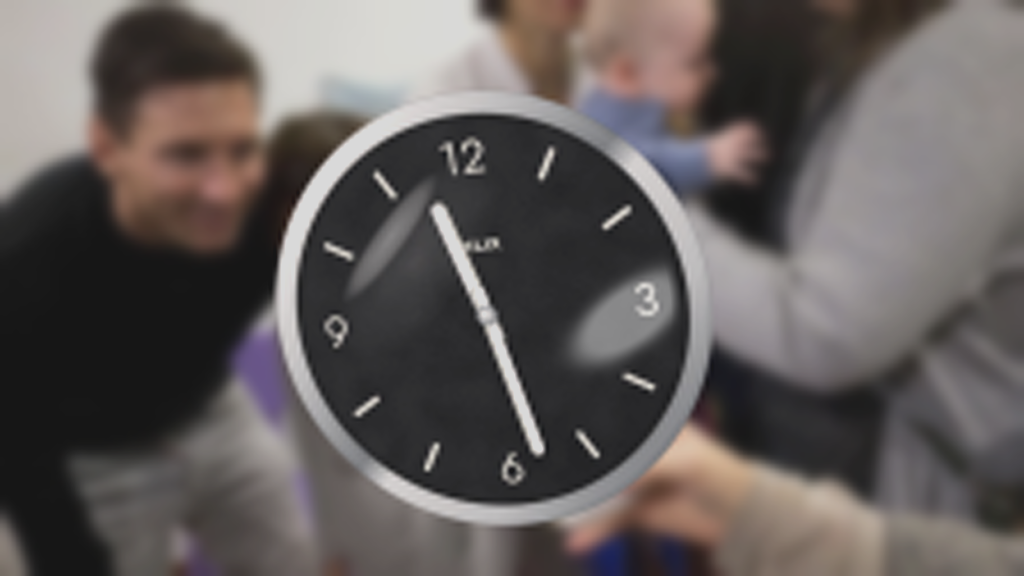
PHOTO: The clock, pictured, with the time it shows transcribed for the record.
11:28
